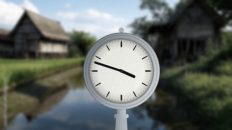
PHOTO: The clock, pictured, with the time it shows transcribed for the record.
3:48
